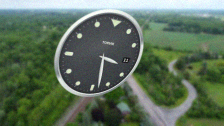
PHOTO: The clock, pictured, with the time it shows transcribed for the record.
3:28
